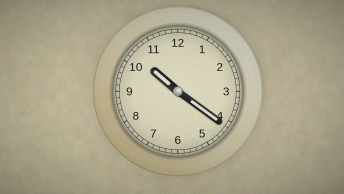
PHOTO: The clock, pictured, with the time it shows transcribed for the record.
10:21
